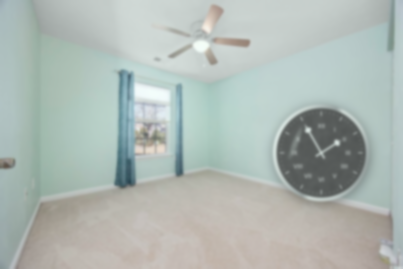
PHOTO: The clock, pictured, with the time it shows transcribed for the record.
1:55
